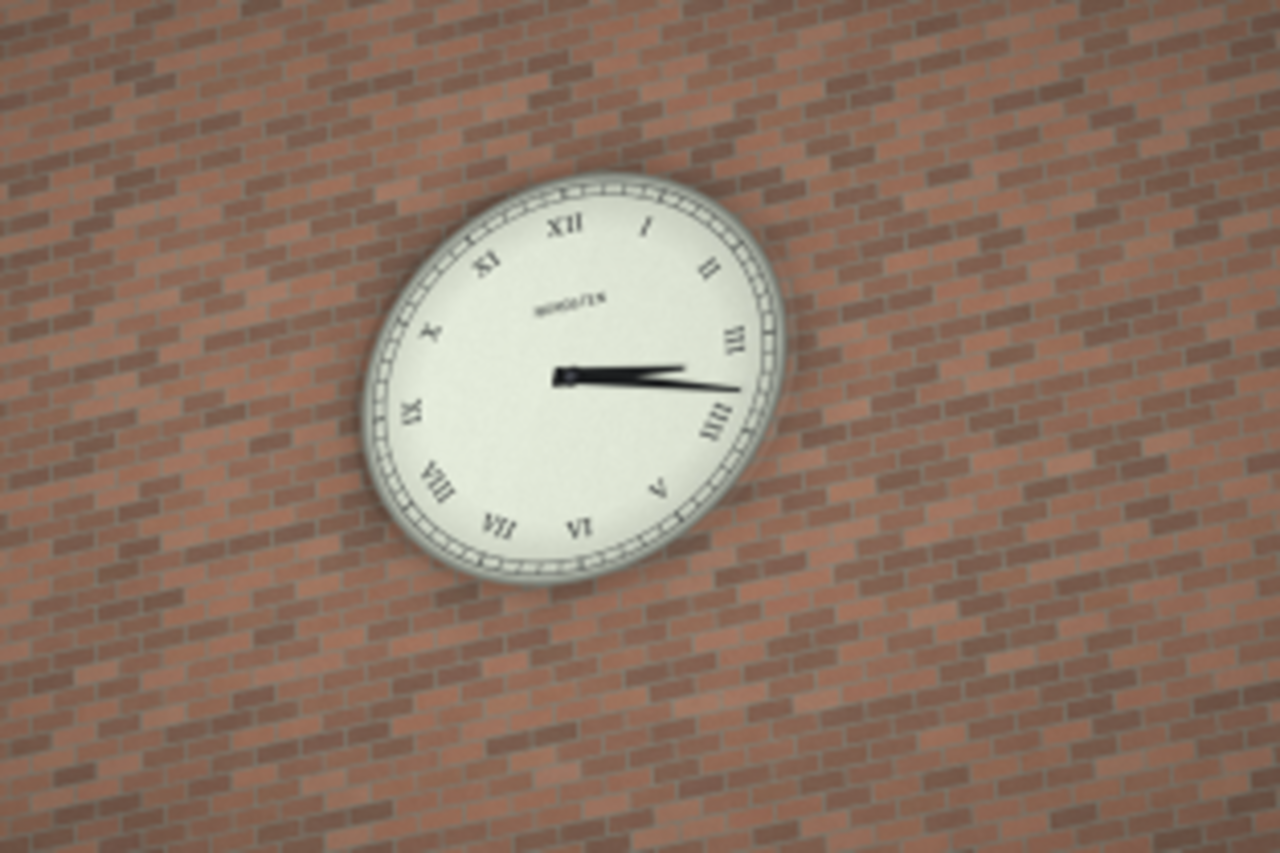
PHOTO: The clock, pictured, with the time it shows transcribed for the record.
3:18
